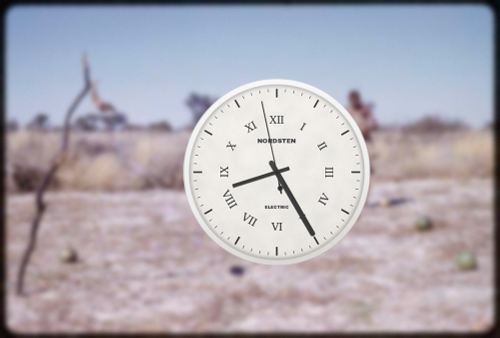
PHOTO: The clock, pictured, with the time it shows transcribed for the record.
8:24:58
